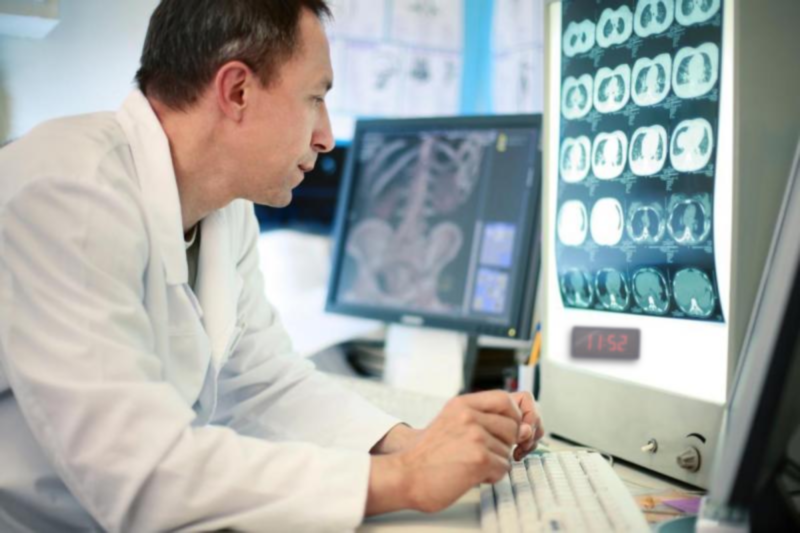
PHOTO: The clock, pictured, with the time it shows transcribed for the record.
11:52
